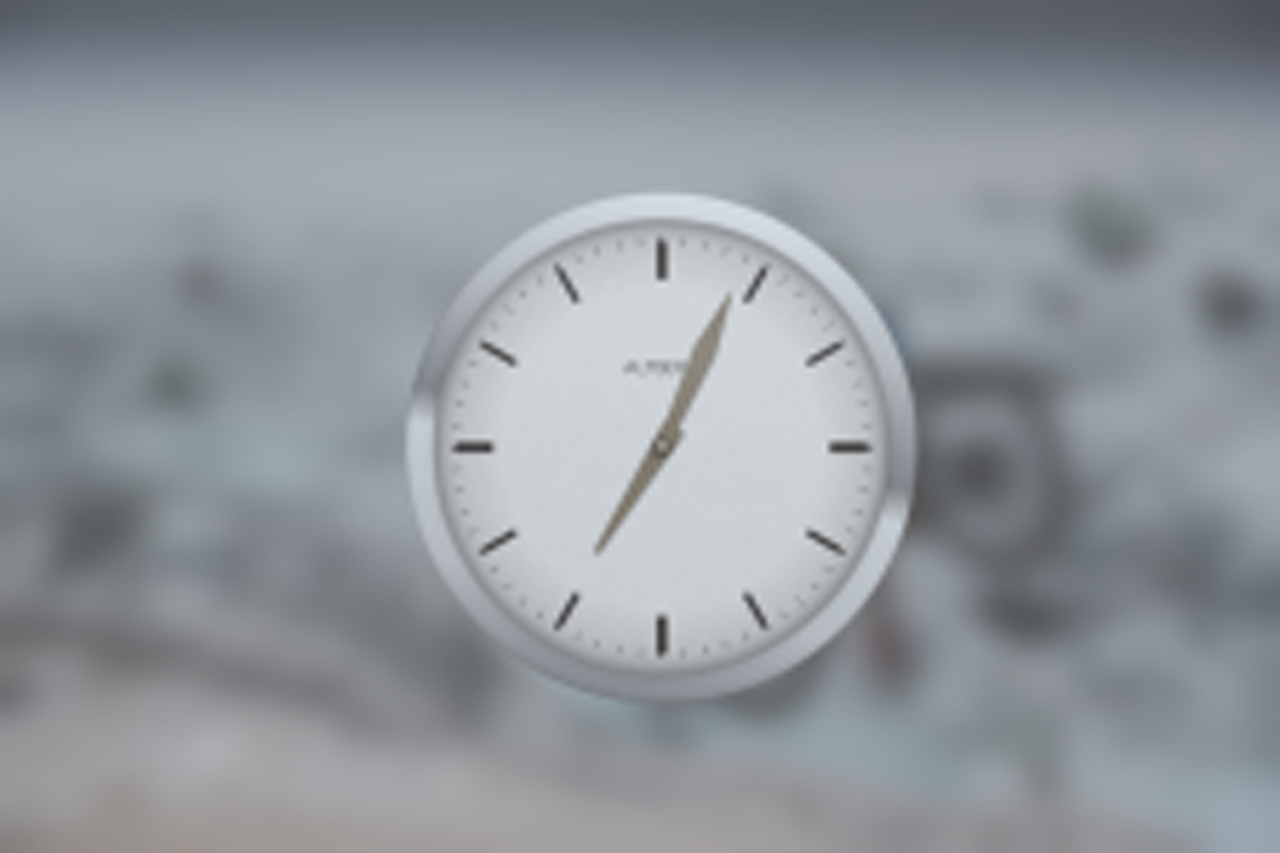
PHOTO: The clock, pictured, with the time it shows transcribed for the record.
7:04
